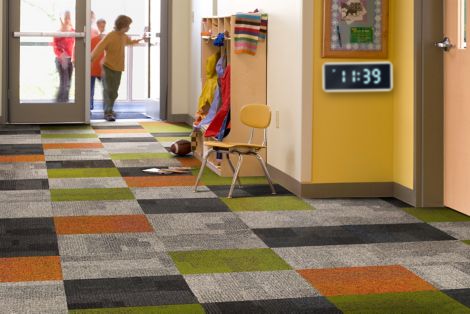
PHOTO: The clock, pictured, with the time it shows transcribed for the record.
11:39
